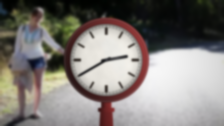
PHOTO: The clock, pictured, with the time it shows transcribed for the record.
2:40
